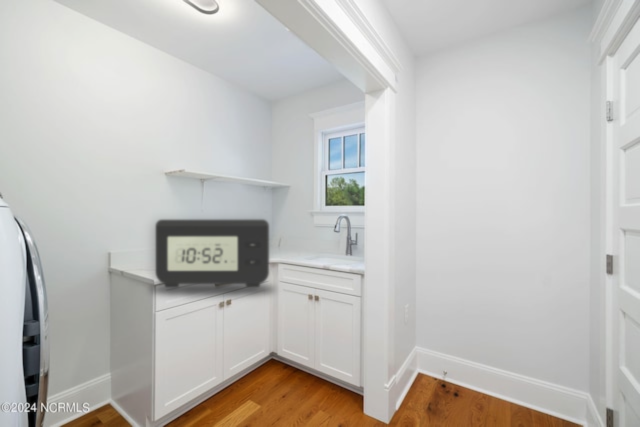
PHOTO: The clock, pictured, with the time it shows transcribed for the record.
10:52
